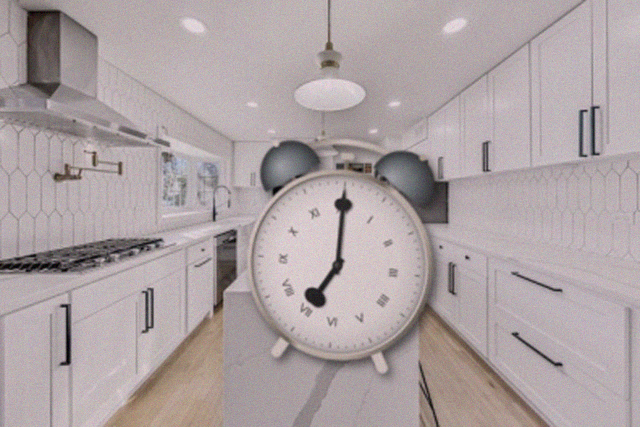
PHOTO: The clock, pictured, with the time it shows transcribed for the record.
7:00
